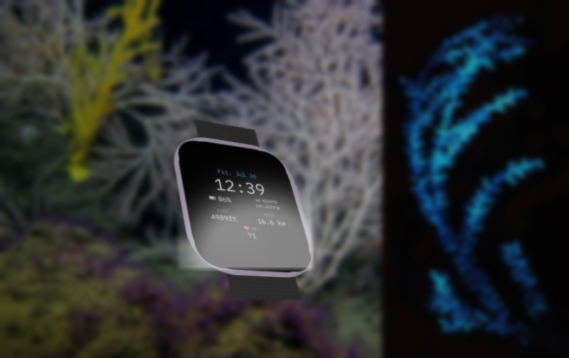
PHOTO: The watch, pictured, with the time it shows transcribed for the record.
12:39
